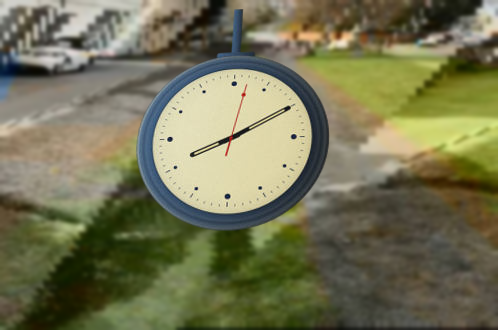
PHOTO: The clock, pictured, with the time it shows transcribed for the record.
8:10:02
